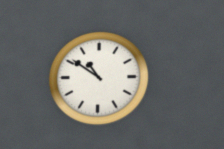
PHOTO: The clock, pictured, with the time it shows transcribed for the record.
10:51
